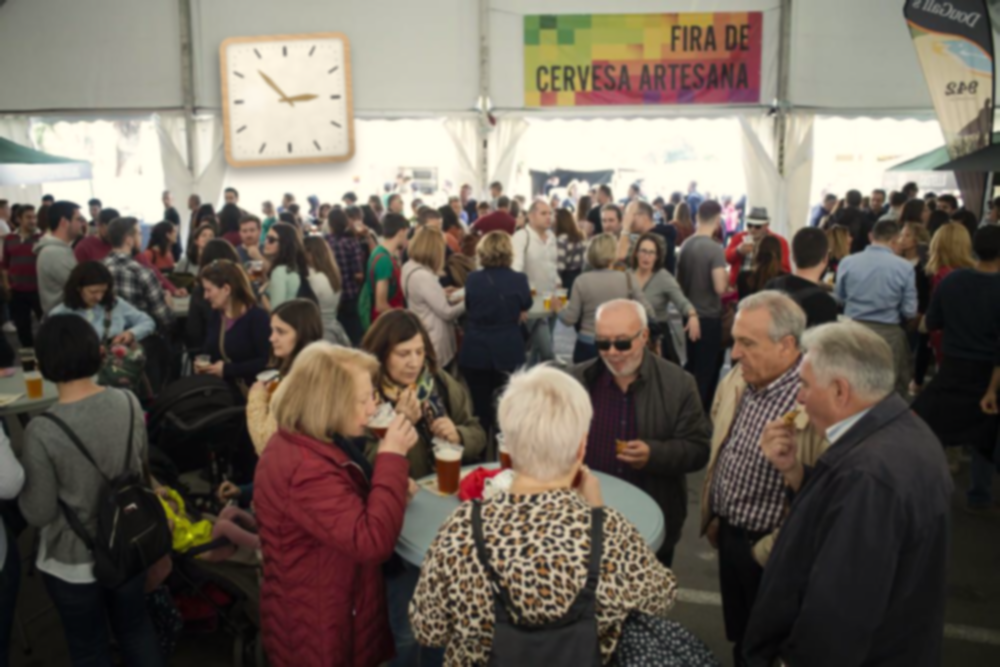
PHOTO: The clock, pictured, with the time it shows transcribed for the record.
2:53
